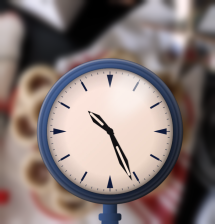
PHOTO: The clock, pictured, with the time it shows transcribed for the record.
10:26
